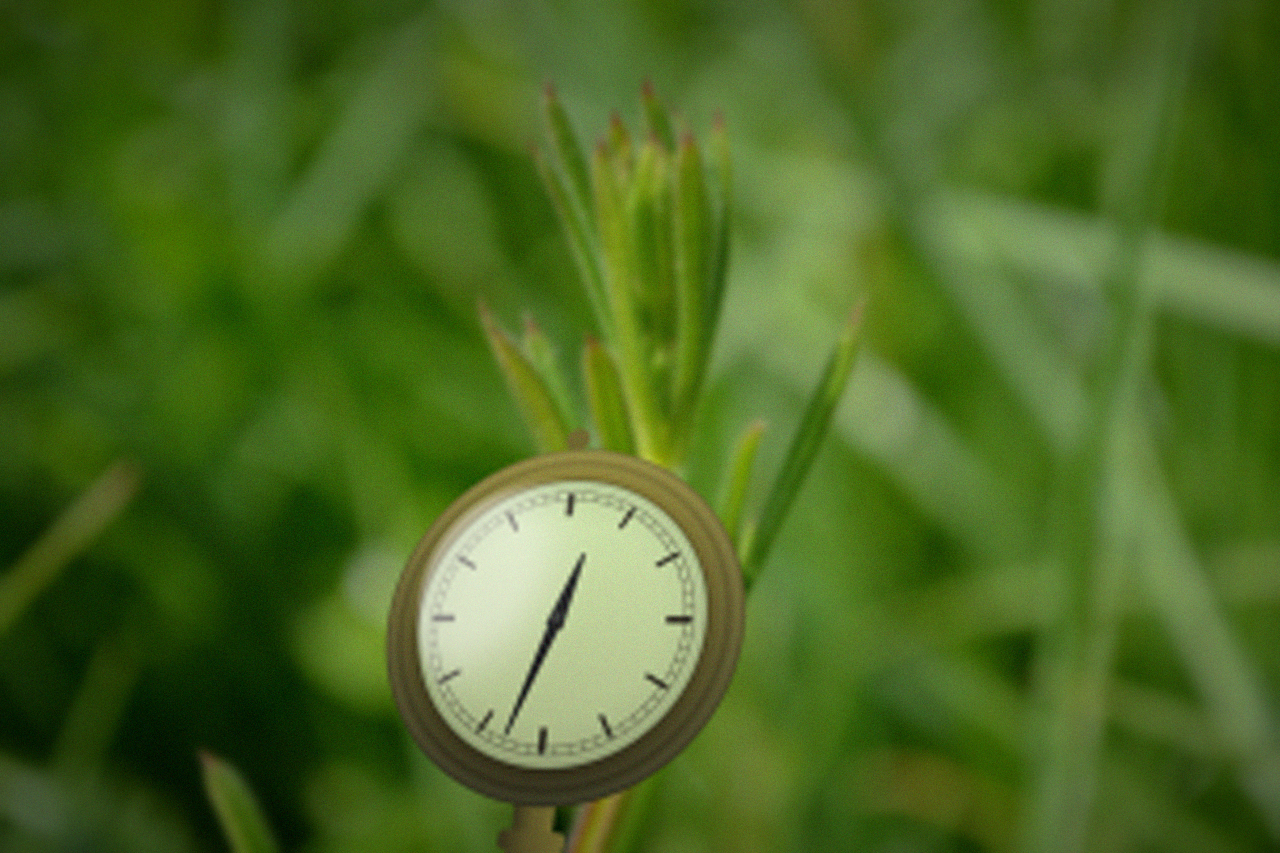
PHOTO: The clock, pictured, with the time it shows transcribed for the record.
12:33
